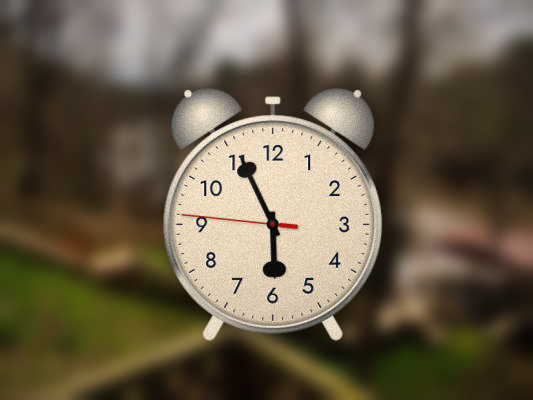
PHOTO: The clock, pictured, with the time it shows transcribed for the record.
5:55:46
